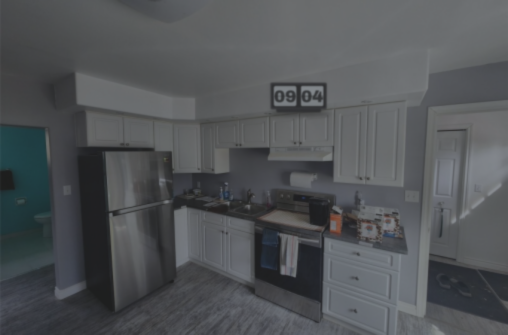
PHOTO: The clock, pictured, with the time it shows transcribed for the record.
9:04
